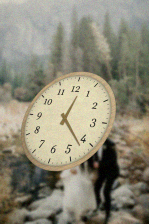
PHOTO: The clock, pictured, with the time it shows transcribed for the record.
12:22
